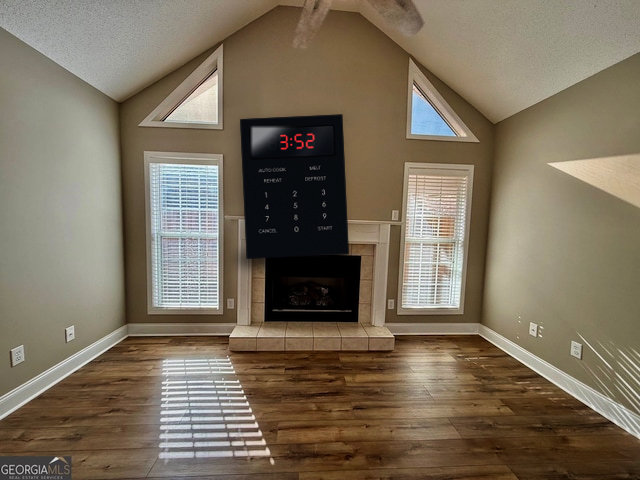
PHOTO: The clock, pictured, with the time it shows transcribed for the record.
3:52
